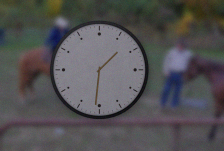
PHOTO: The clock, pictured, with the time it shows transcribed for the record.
1:31
